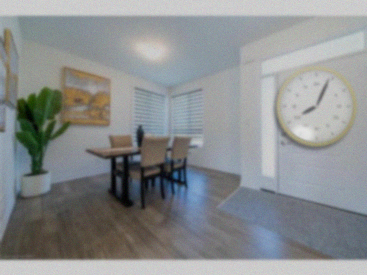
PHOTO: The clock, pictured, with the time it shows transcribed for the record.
8:04
